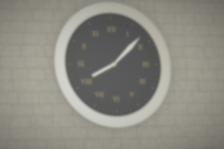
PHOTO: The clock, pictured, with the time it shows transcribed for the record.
8:08
